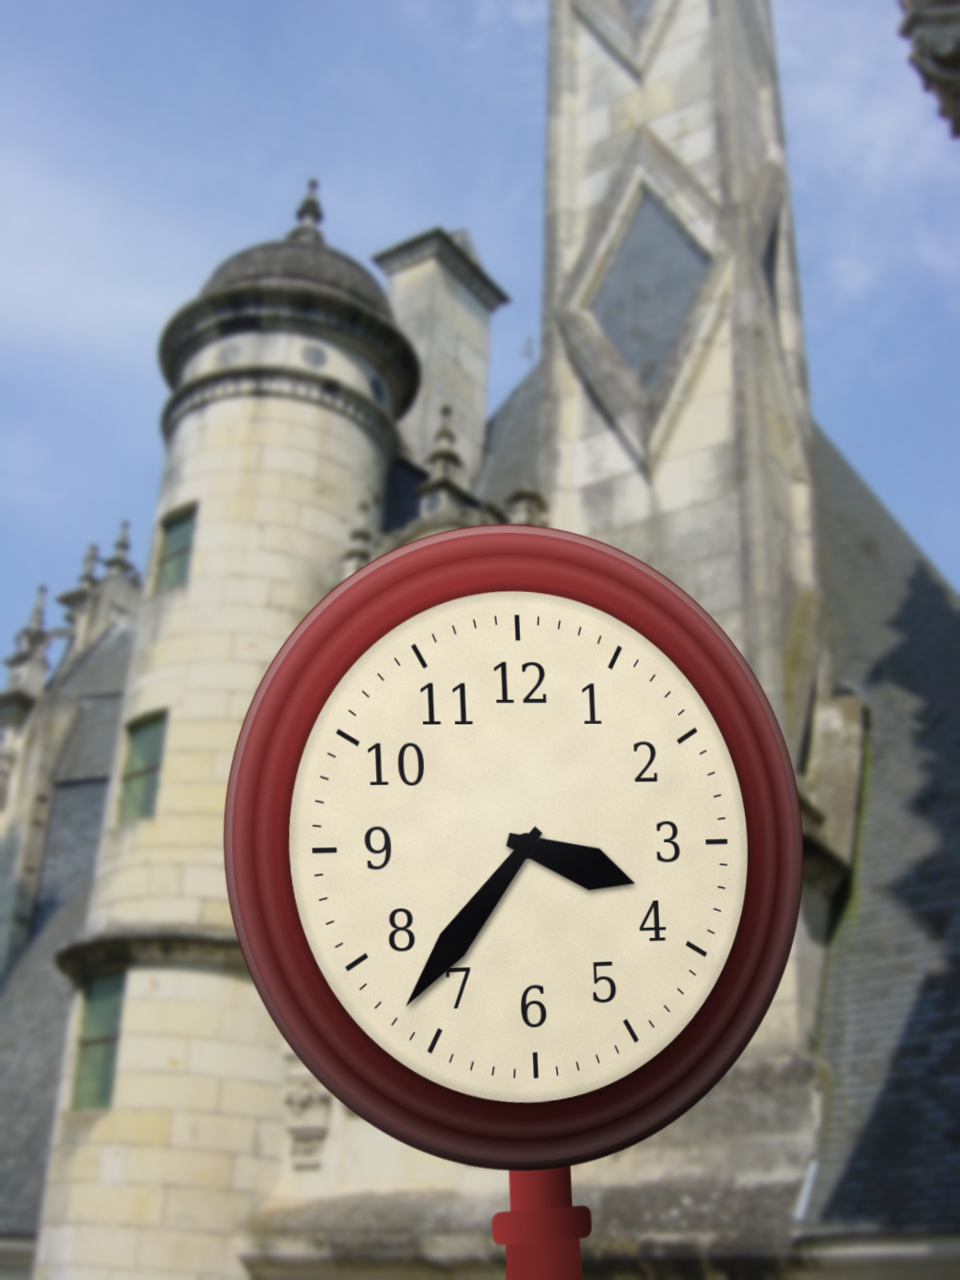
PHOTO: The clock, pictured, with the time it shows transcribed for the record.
3:37
